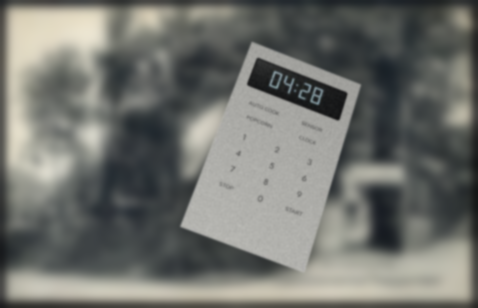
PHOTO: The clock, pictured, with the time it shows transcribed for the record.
4:28
